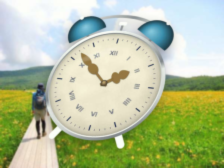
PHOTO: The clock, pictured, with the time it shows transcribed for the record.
1:52
